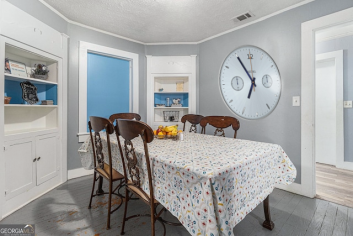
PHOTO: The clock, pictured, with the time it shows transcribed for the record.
6:55
